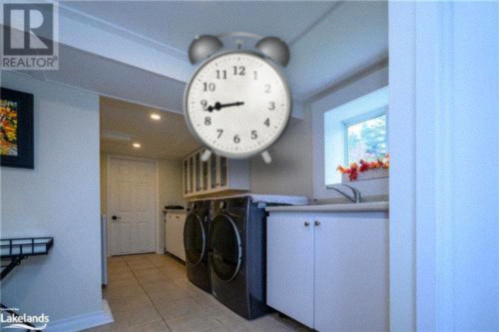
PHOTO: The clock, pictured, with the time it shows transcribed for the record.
8:43
